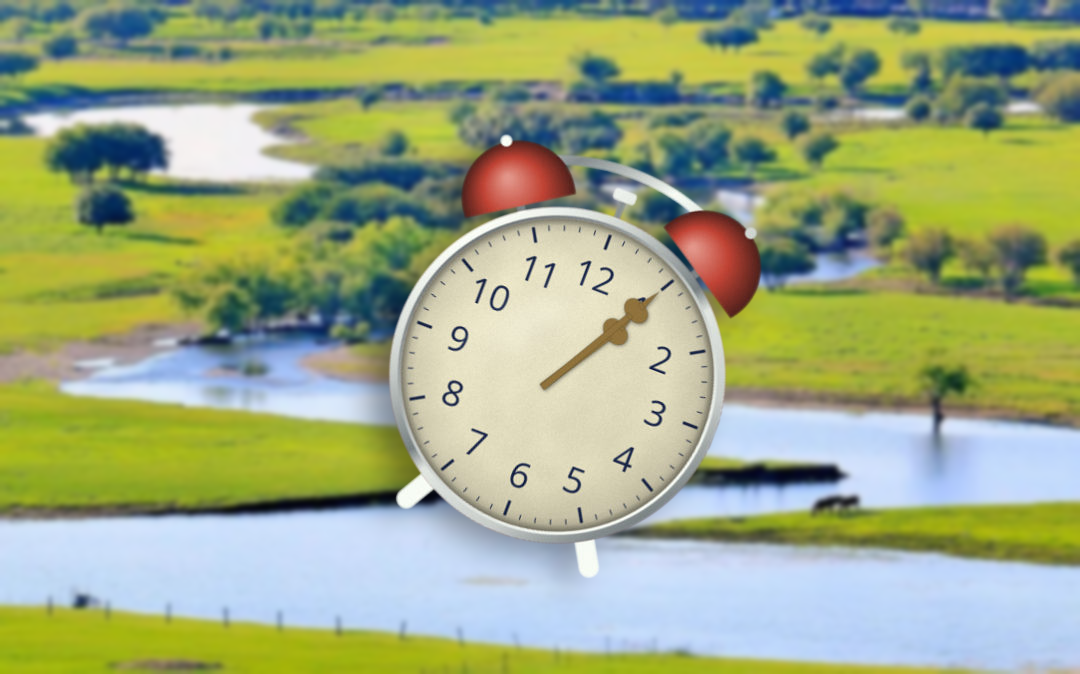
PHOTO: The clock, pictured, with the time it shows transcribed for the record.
1:05
